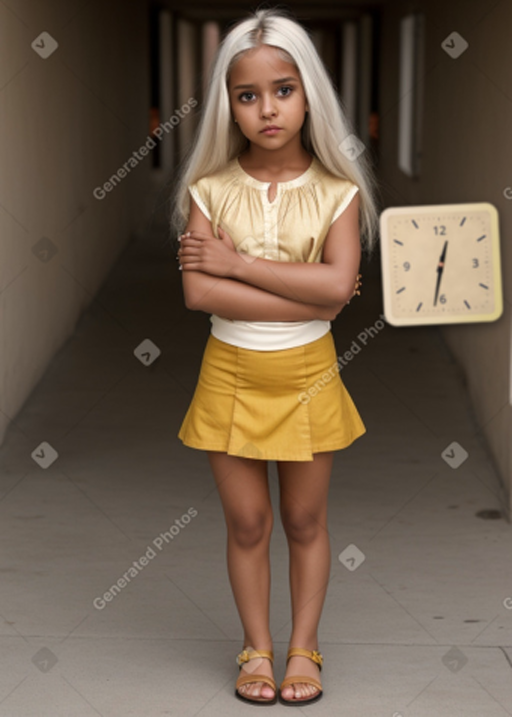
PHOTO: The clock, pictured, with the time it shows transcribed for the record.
12:32
